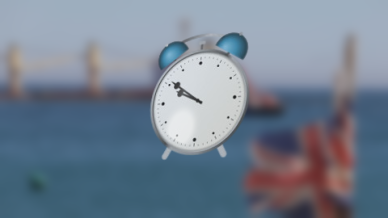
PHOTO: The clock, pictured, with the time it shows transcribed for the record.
9:51
